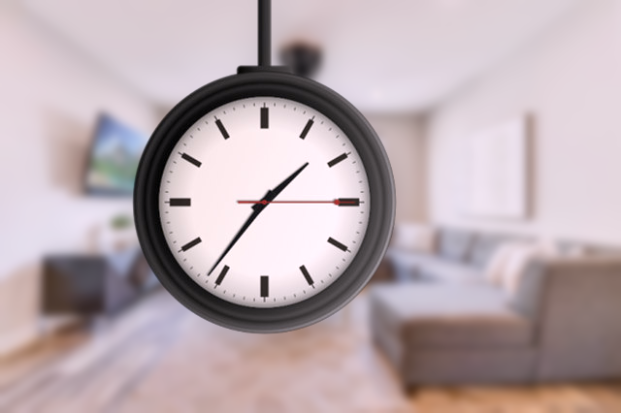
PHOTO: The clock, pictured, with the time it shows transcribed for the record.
1:36:15
